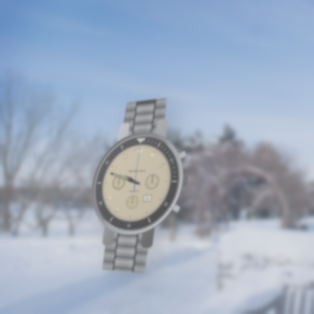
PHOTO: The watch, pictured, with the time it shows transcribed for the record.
9:48
